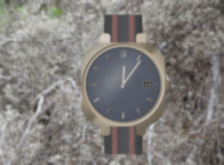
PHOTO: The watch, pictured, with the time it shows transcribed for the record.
12:06
